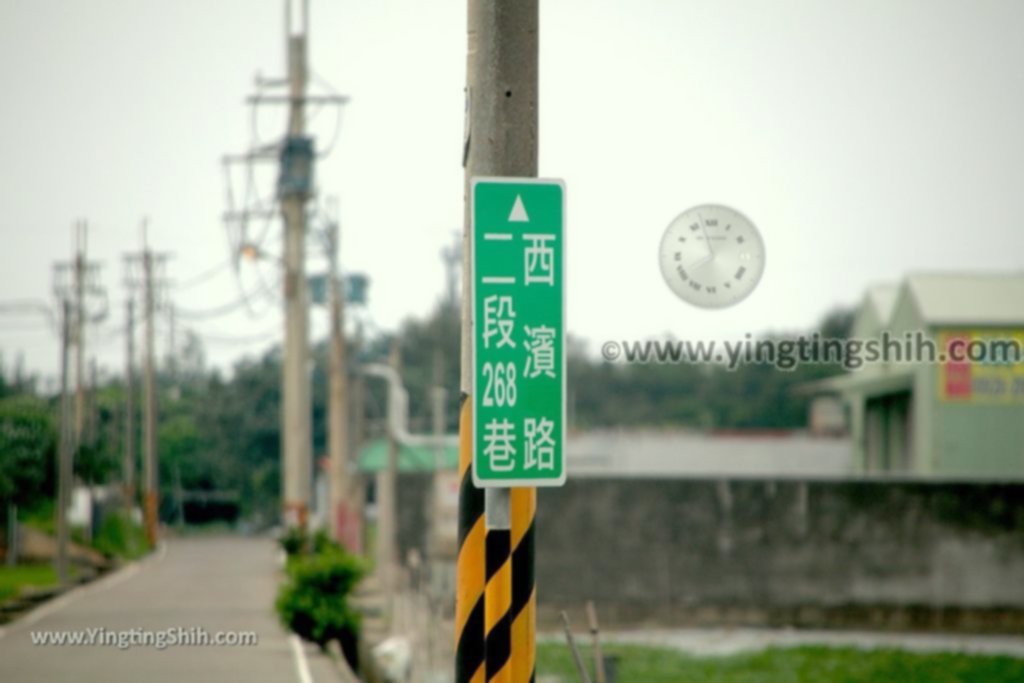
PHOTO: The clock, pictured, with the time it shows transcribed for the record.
7:57
